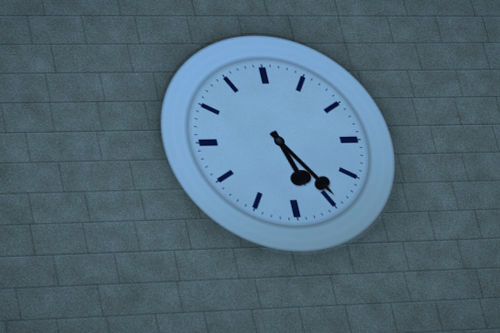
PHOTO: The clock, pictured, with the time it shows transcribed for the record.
5:24
